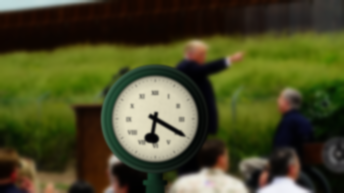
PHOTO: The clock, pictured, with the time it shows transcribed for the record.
6:20
